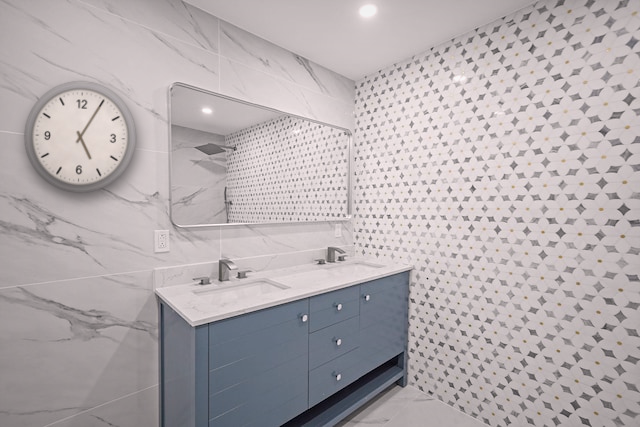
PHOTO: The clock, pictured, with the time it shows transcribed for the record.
5:05
